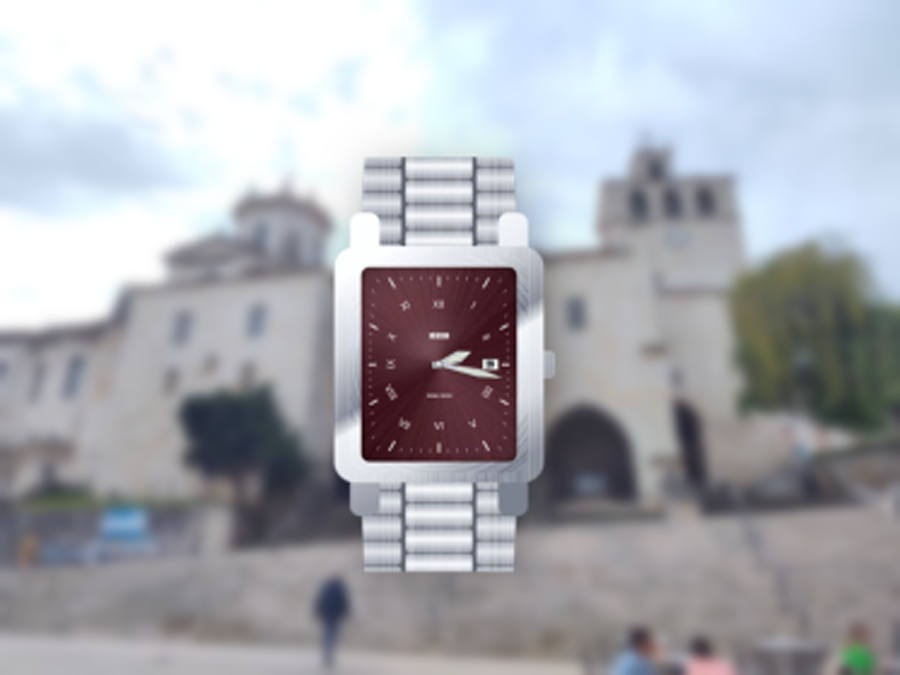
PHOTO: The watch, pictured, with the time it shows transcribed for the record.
2:17
